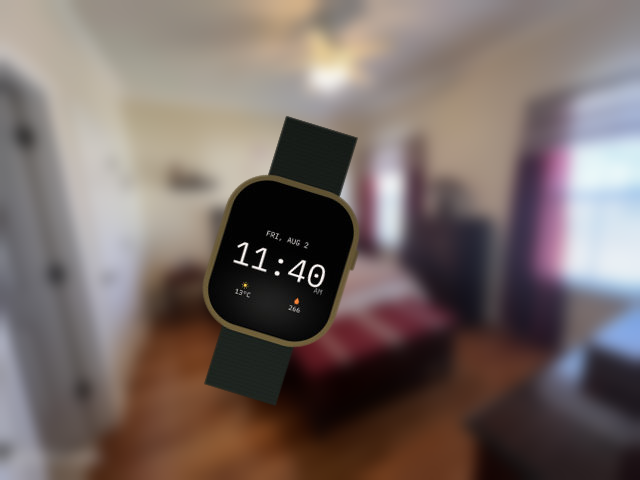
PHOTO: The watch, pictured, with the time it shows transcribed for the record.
11:40
